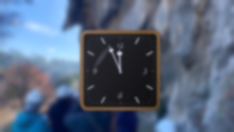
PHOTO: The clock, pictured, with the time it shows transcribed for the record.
11:56
